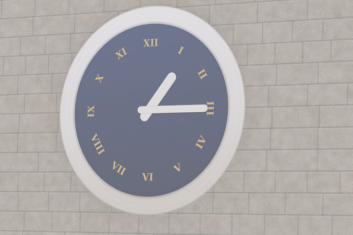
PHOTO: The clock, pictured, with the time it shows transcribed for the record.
1:15
